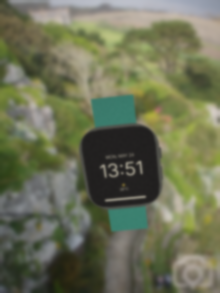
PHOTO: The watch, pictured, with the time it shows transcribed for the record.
13:51
